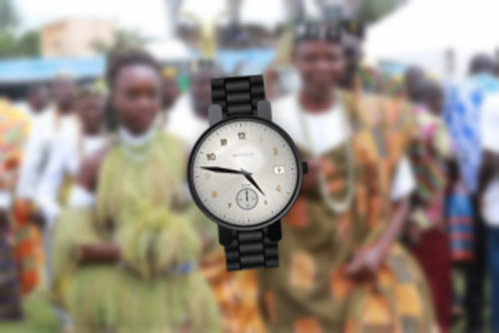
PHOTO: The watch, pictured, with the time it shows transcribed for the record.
4:47
